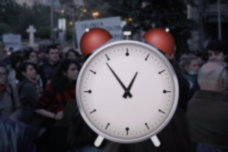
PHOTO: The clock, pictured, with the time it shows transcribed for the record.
12:54
